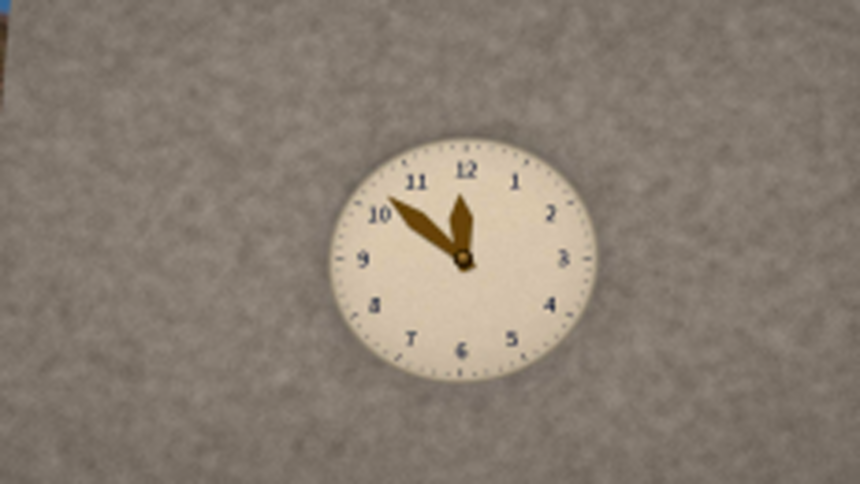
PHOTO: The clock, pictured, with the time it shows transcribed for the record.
11:52
